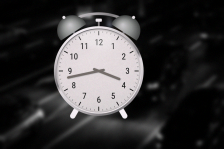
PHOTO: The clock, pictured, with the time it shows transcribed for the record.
3:43
